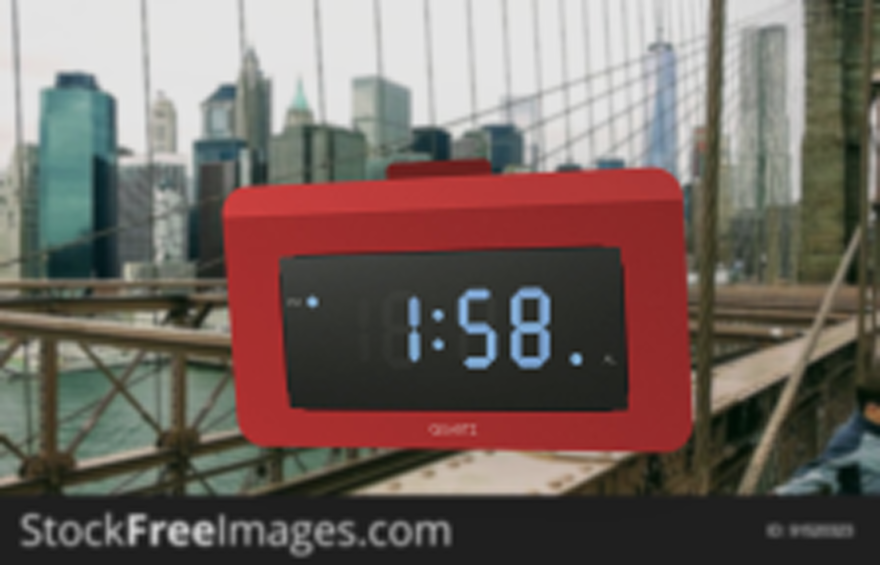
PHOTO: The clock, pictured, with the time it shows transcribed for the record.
1:58
